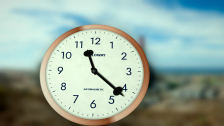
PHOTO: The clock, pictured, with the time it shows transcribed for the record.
11:22
